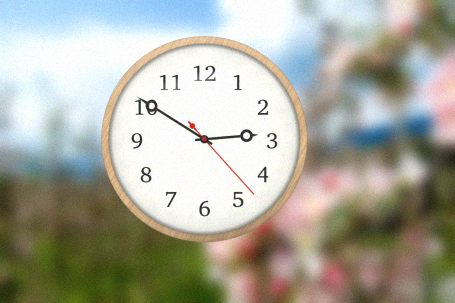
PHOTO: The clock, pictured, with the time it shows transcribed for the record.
2:50:23
